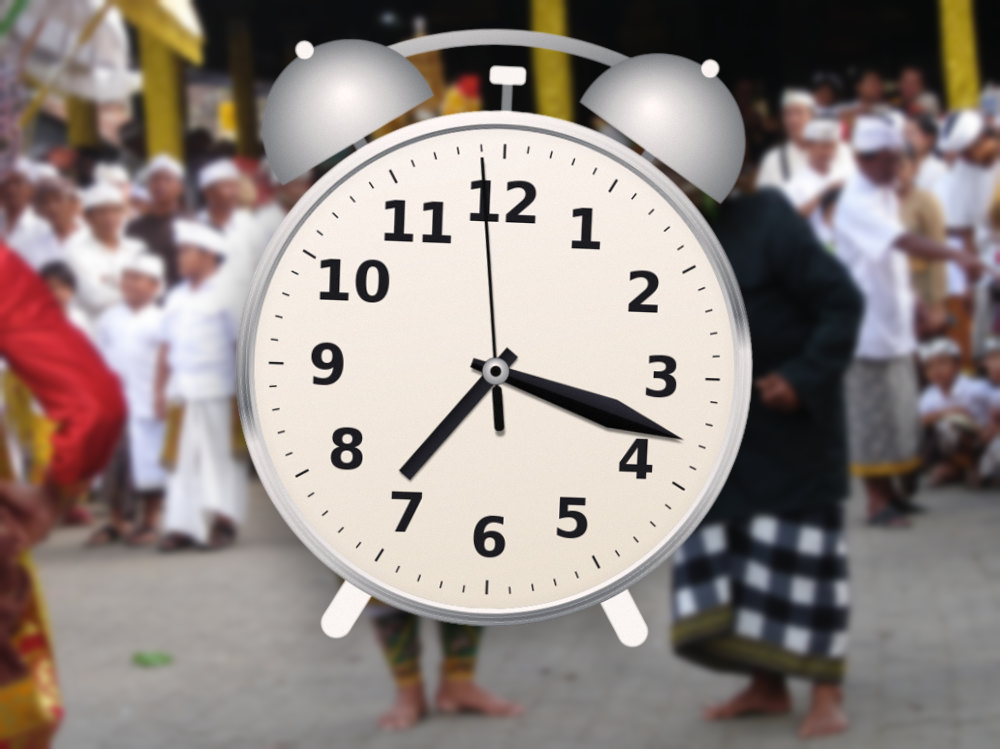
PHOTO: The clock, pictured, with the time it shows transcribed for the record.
7:17:59
